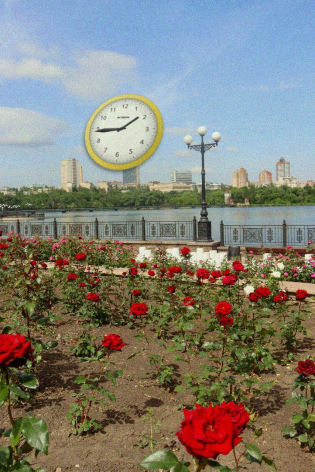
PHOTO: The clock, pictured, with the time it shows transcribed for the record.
1:44
